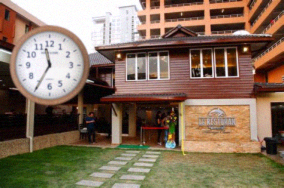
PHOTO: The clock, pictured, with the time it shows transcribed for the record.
11:35
